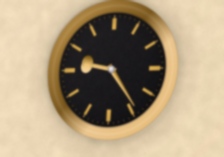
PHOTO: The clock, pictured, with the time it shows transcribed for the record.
9:24
